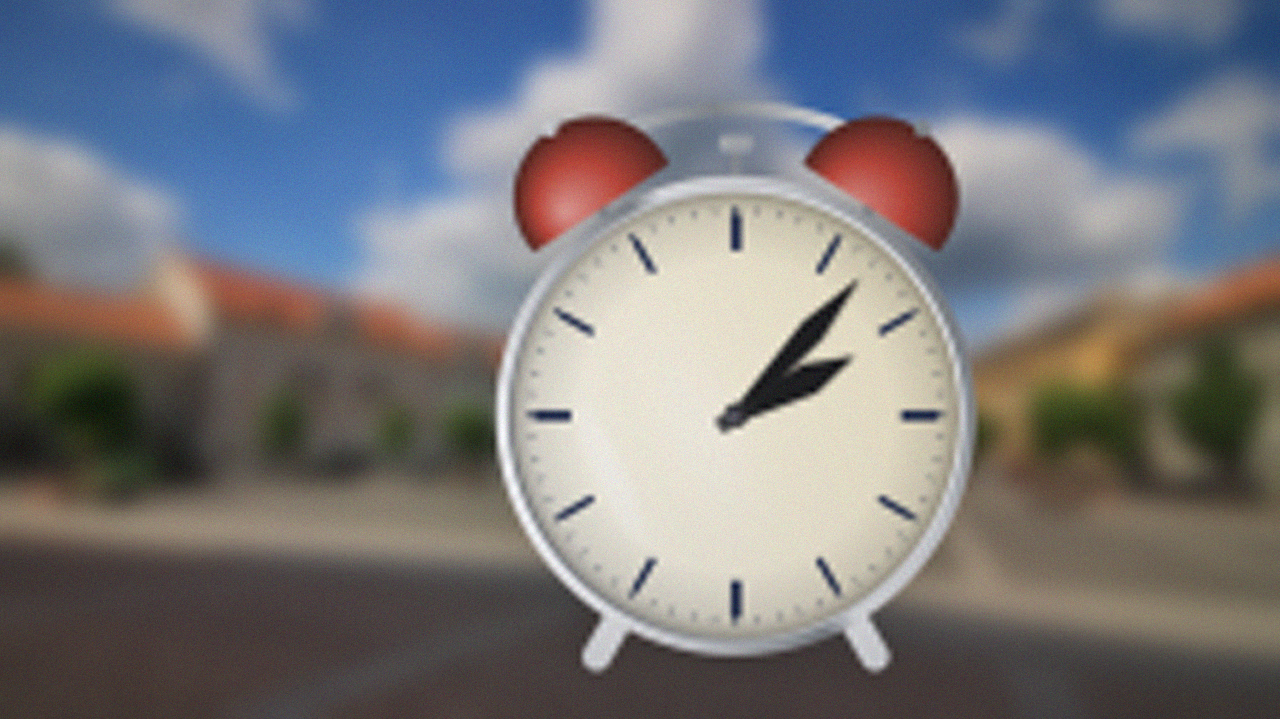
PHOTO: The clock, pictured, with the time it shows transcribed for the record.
2:07
